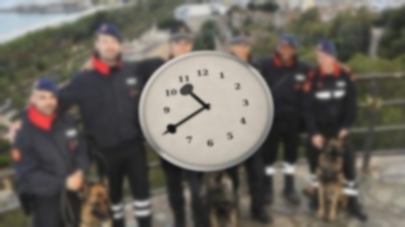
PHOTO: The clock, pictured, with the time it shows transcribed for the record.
10:40
